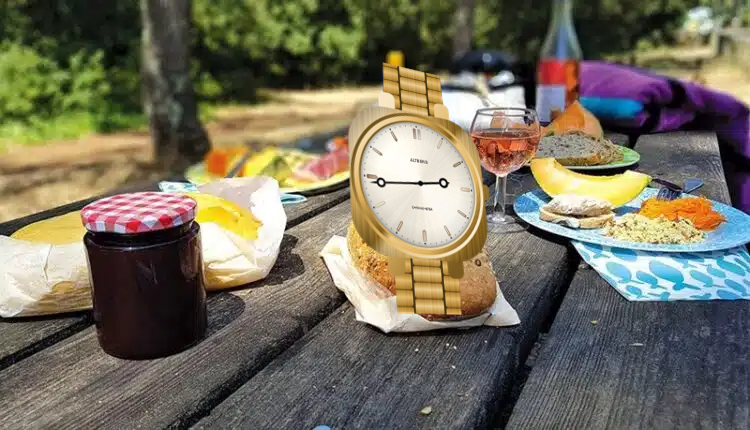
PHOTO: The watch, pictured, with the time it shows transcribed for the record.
2:44
